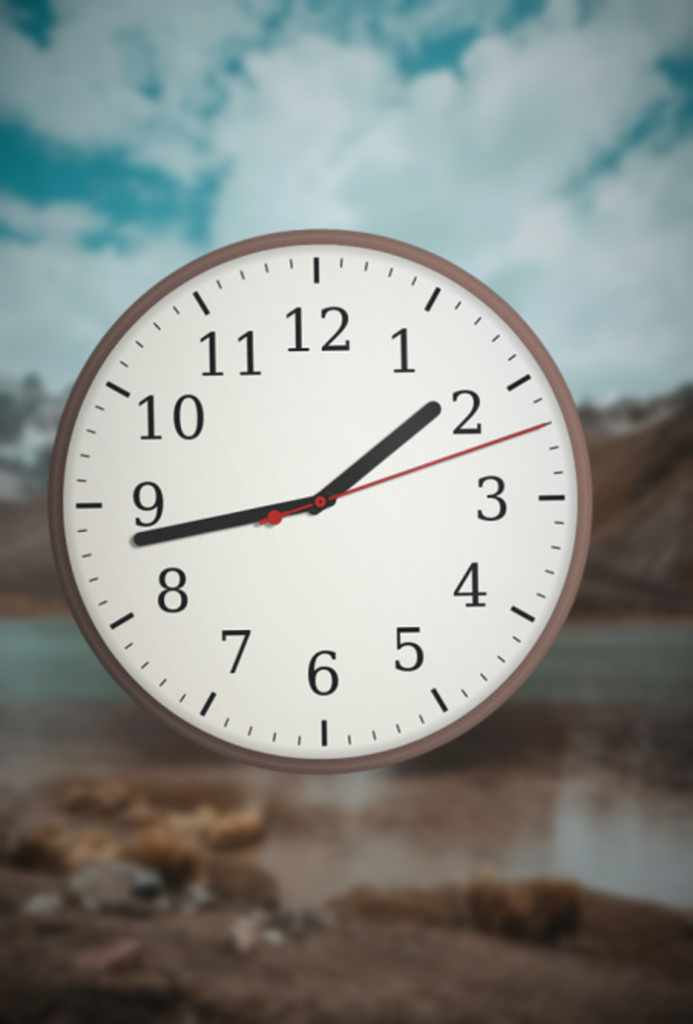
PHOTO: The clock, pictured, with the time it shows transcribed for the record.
1:43:12
